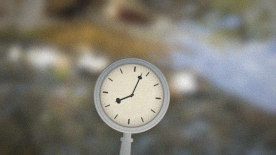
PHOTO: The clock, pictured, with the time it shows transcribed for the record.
8:03
